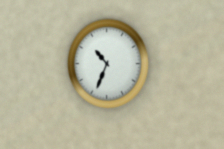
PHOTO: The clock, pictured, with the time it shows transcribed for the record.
10:34
